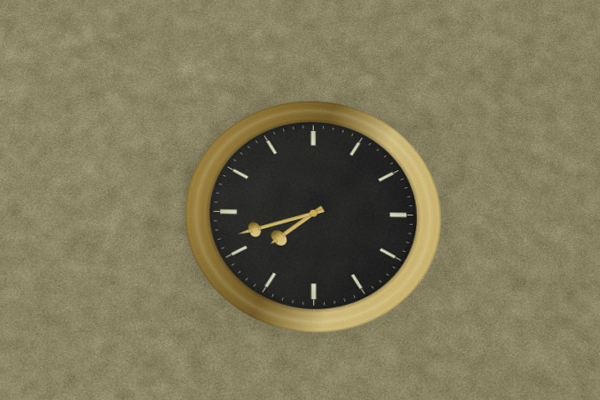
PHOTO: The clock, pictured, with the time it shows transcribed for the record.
7:42
